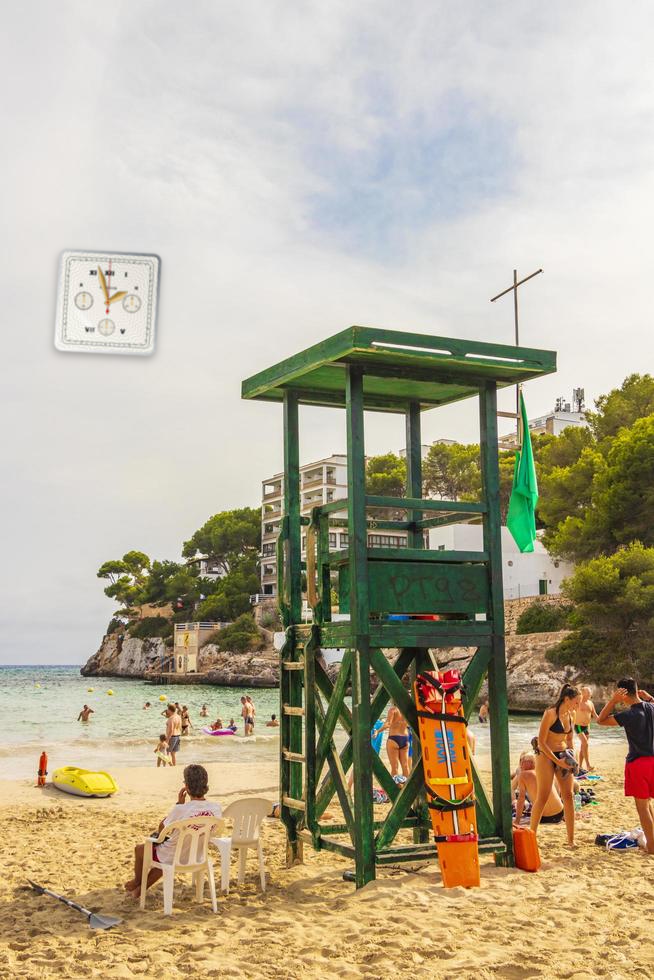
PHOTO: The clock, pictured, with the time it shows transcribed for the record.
1:57
